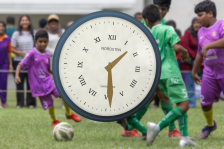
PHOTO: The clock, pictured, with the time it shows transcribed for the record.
1:29
